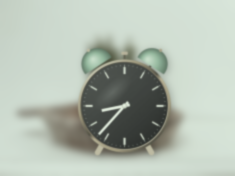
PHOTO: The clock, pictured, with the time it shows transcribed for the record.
8:37
